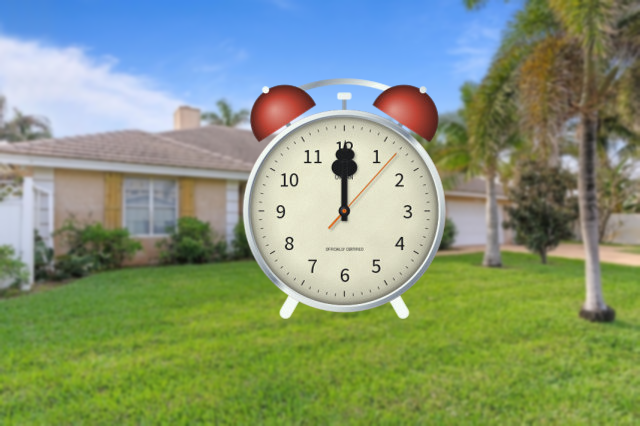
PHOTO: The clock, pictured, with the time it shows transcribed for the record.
12:00:07
